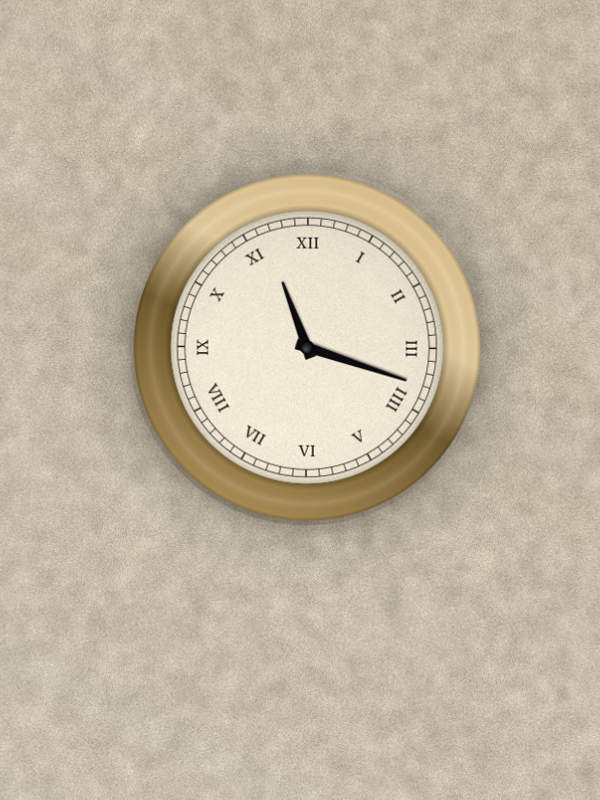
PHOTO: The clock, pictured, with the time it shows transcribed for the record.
11:18
